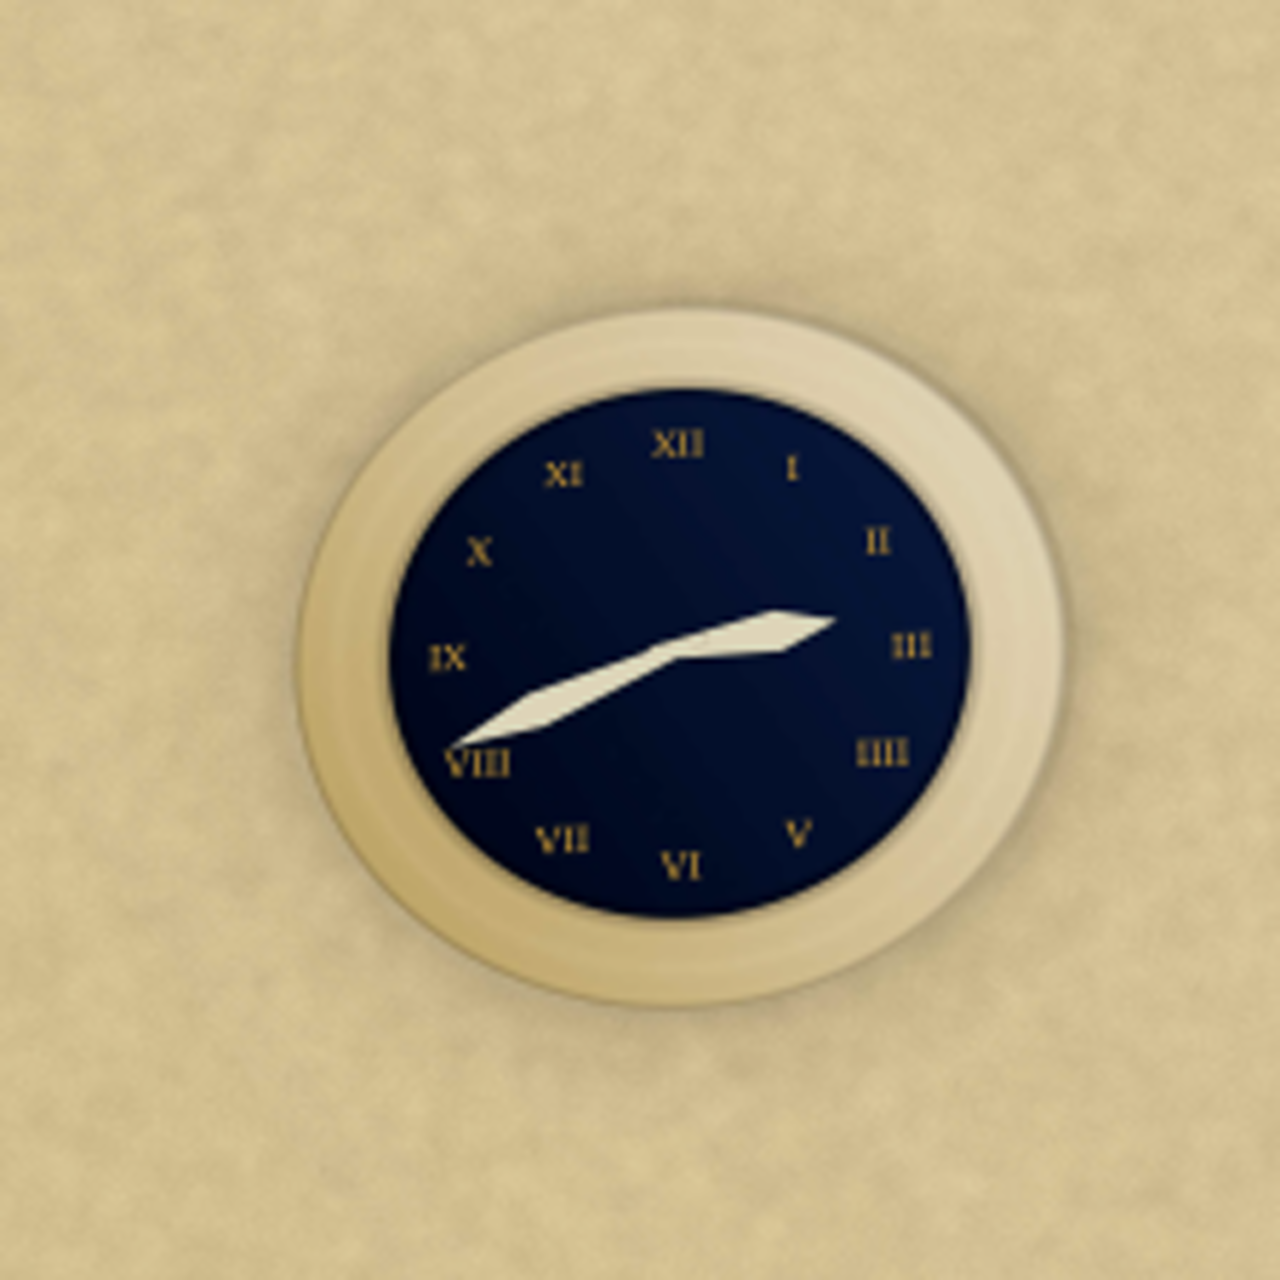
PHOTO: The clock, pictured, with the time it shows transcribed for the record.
2:41
